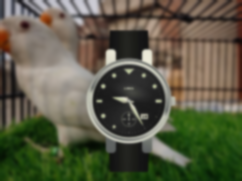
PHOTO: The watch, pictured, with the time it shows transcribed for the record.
9:25
